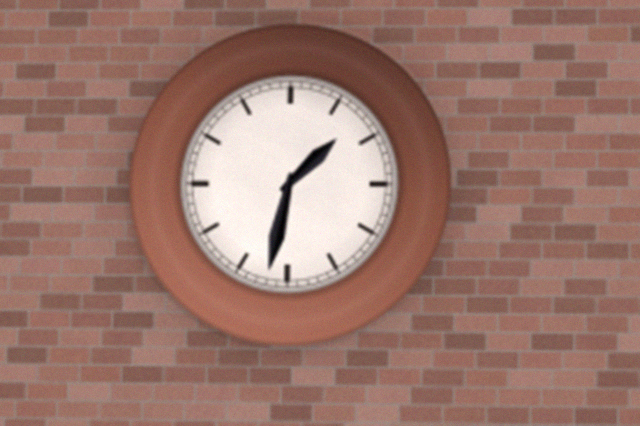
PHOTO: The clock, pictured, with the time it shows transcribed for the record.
1:32
